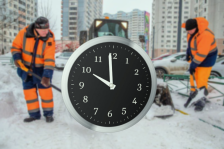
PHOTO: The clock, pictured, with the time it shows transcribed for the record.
9:59
